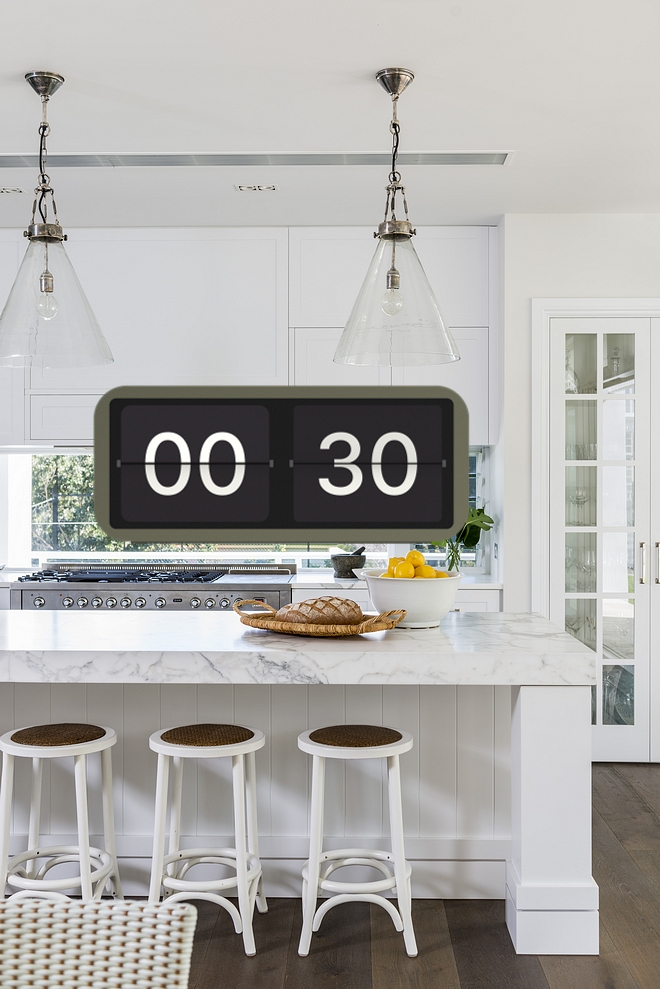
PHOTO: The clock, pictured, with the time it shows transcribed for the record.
0:30
